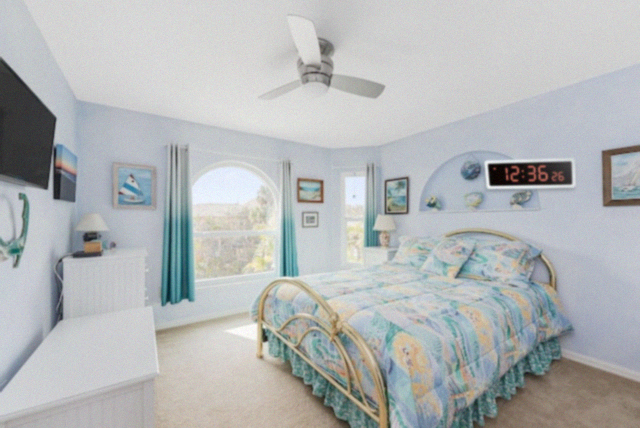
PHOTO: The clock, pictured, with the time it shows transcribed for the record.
12:36
